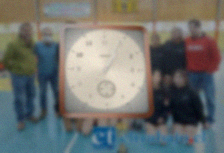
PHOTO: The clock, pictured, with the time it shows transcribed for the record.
1:04
